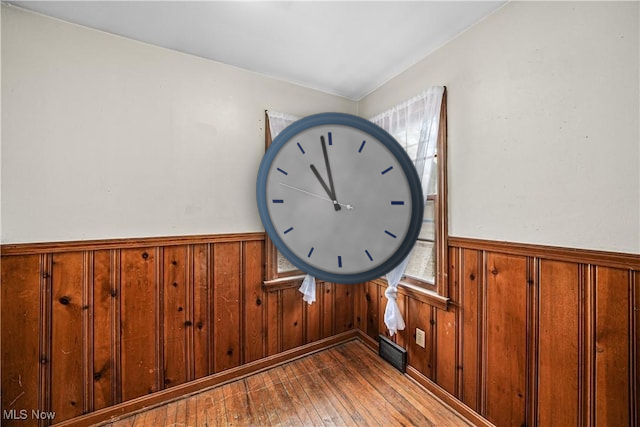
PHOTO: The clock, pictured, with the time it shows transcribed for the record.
10:58:48
